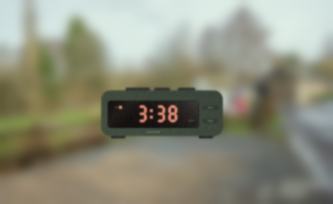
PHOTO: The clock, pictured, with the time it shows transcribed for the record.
3:38
